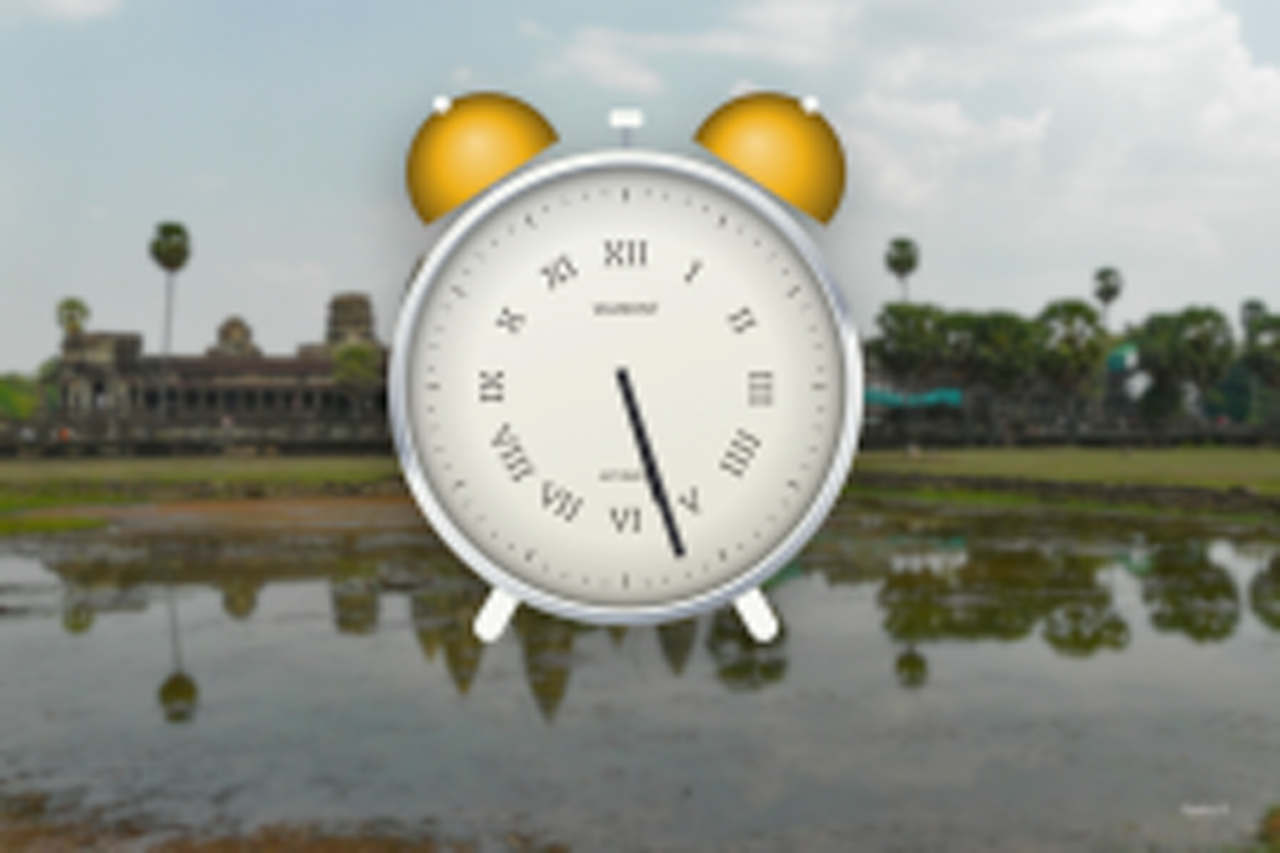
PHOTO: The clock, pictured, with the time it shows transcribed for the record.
5:27
